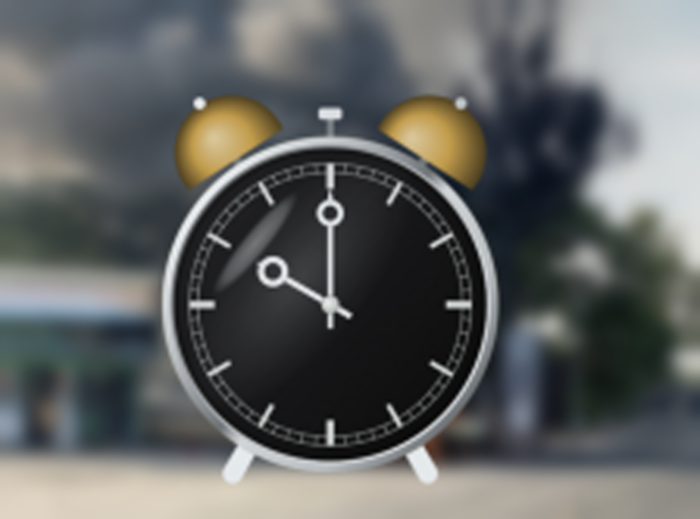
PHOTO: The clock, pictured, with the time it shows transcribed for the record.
10:00
